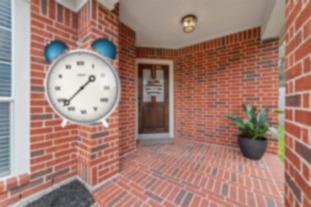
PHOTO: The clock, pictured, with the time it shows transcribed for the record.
1:38
